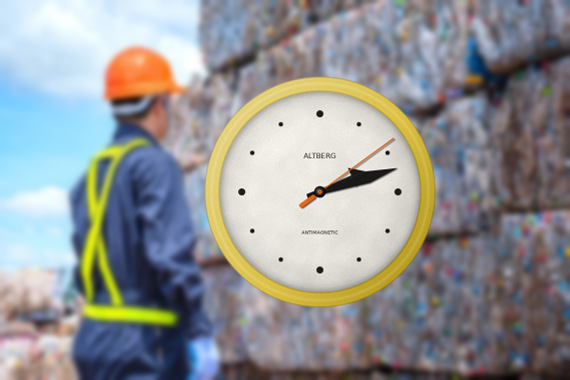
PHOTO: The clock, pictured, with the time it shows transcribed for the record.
2:12:09
